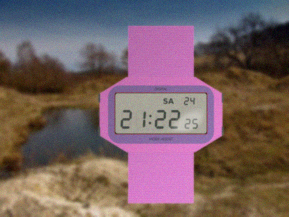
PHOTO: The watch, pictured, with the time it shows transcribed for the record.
21:22:25
